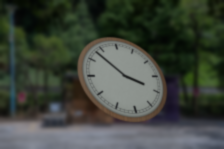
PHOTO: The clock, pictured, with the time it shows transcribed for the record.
3:53
